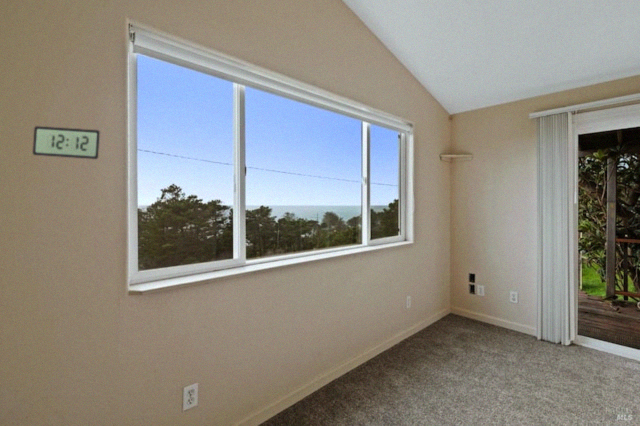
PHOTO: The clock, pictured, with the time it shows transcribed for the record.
12:12
